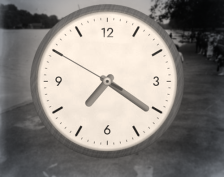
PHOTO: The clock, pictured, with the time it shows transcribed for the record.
7:20:50
